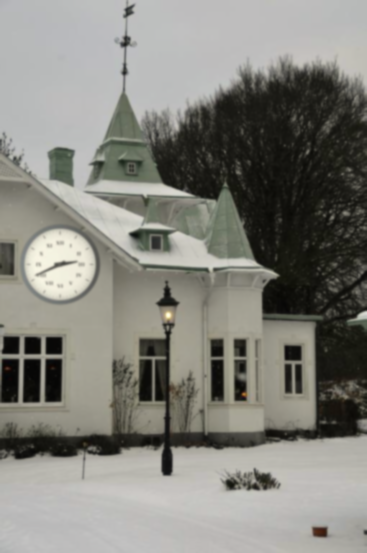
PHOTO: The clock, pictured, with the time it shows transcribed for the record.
2:41
